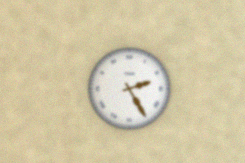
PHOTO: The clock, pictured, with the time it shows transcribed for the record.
2:25
